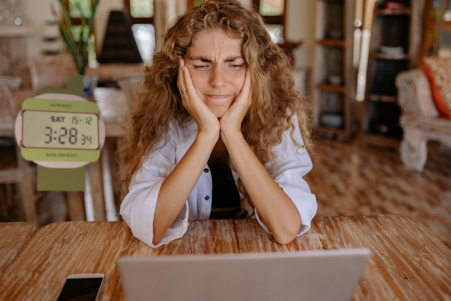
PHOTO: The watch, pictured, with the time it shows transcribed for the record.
3:28:34
